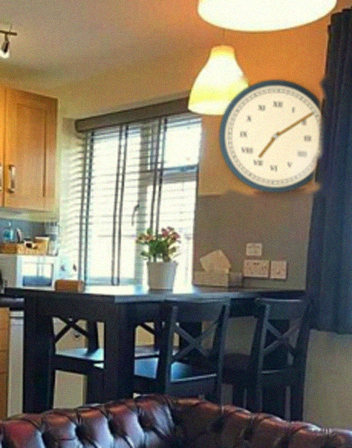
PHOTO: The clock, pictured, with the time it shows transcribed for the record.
7:09
